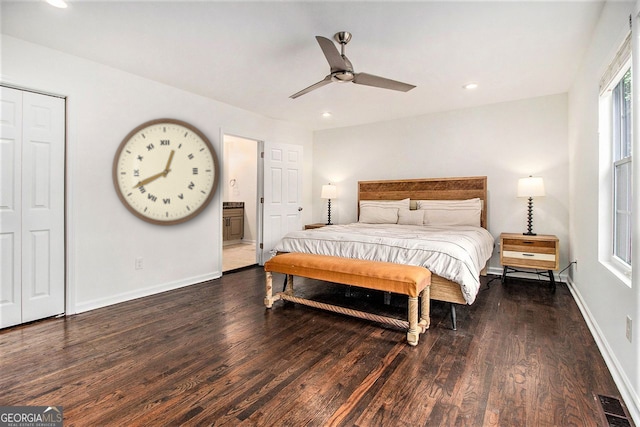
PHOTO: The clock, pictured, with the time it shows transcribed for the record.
12:41
